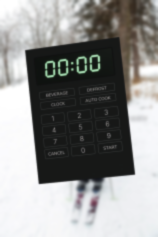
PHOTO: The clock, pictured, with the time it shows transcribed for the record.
0:00
